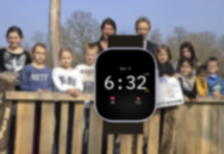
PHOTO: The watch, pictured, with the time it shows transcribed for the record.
6:32
